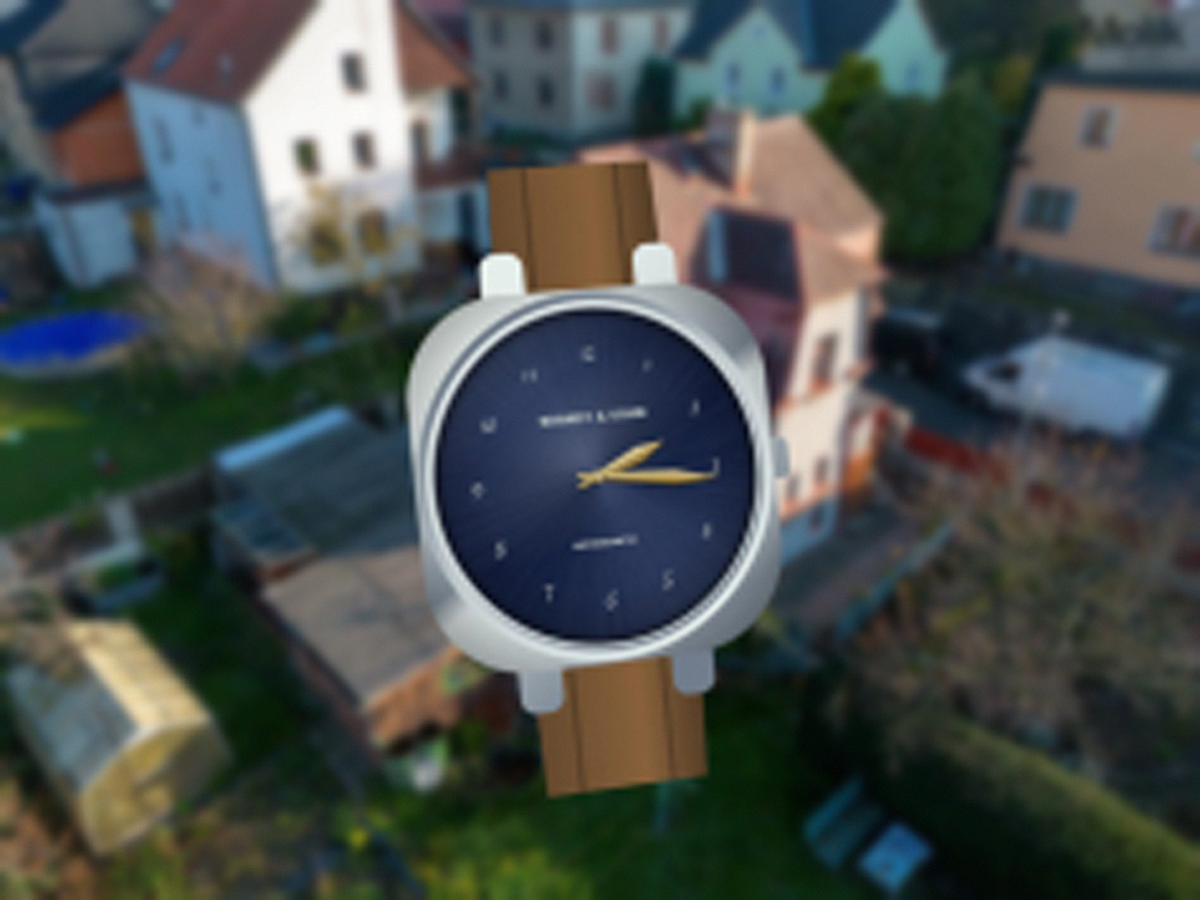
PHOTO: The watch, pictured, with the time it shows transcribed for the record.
2:16
